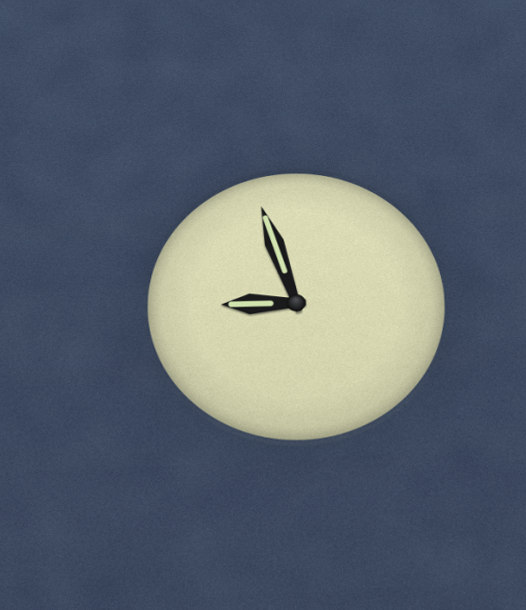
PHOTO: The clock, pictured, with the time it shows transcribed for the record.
8:57
